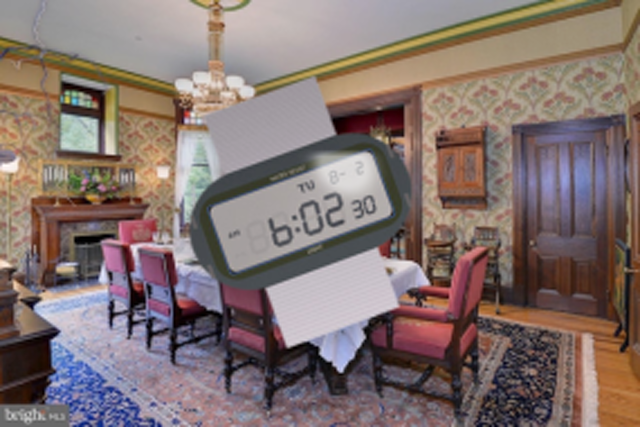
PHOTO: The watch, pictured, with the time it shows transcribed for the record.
6:02:30
